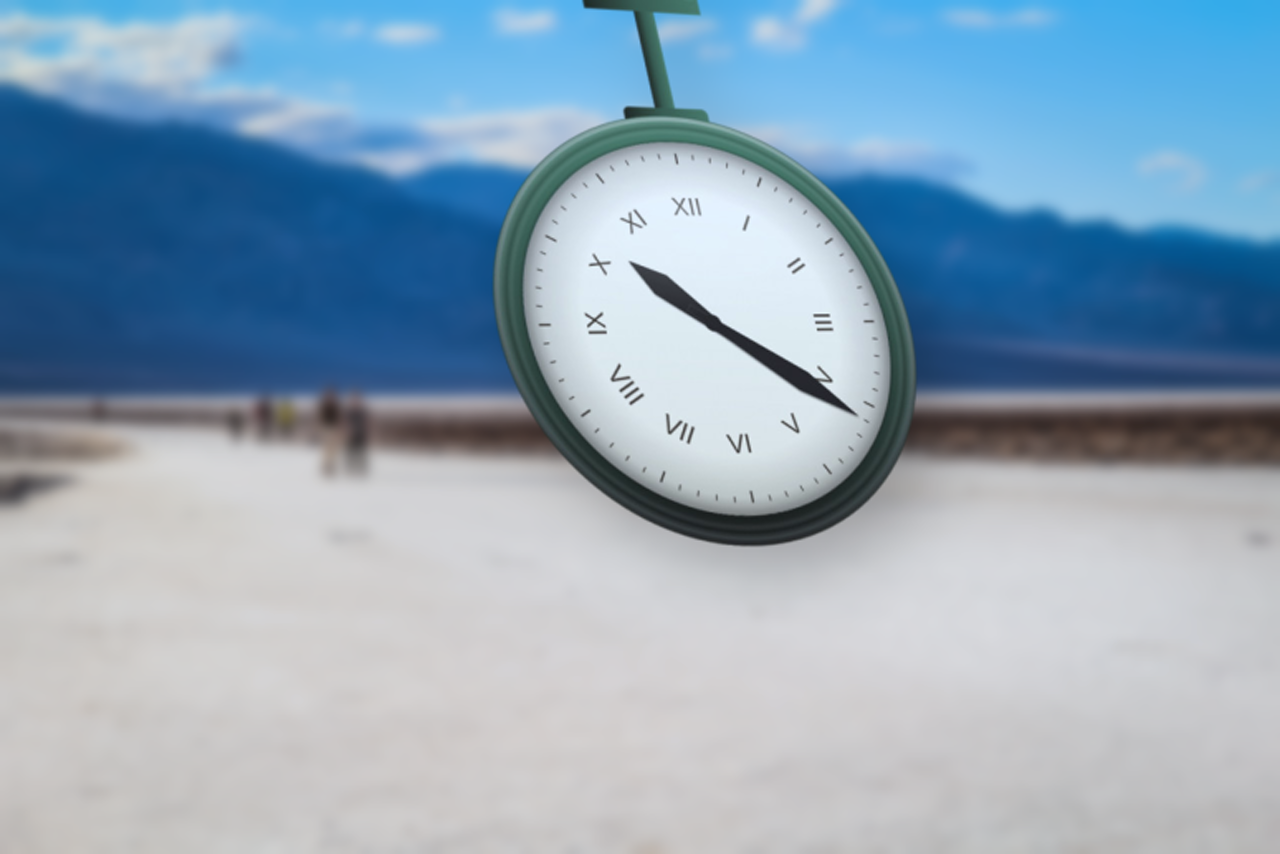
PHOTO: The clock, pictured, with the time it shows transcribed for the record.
10:21
